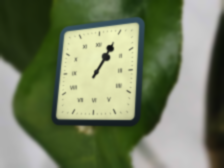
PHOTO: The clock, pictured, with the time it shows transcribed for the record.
1:05
